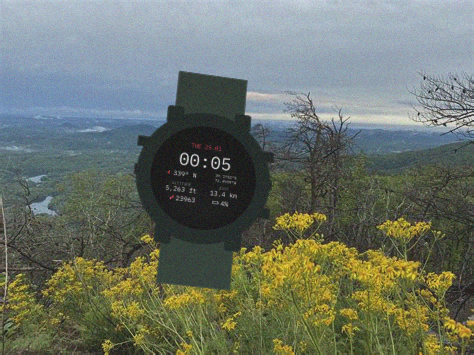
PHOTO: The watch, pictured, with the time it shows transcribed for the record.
0:05
